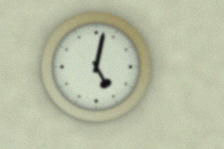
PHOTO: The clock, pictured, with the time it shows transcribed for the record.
5:02
